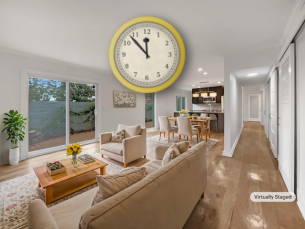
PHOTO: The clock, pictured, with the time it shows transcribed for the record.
11:53
